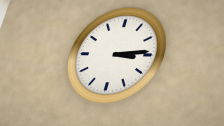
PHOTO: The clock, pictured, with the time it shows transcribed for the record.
3:14
